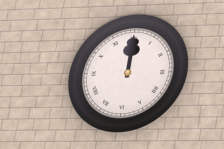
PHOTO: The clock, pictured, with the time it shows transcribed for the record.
12:00
